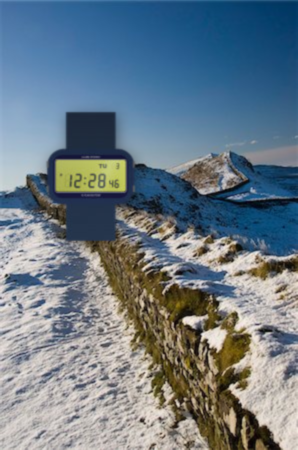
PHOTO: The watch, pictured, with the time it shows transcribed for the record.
12:28
